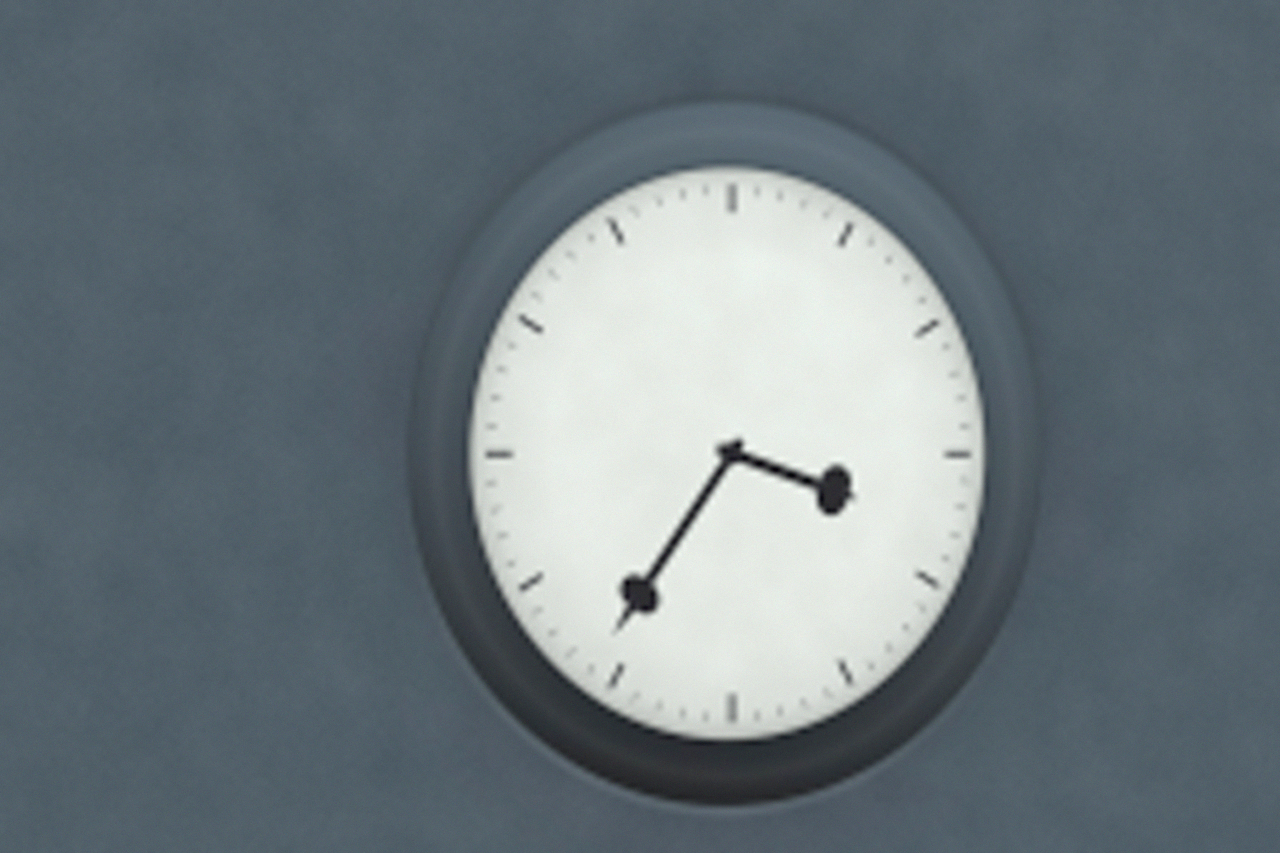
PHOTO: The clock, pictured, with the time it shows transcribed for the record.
3:36
